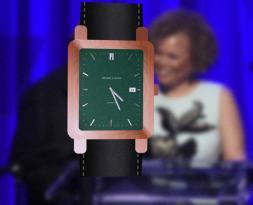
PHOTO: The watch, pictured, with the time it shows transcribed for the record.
4:26
